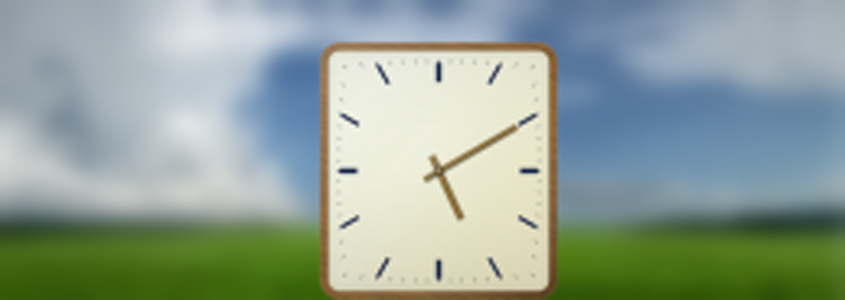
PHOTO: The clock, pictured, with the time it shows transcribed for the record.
5:10
